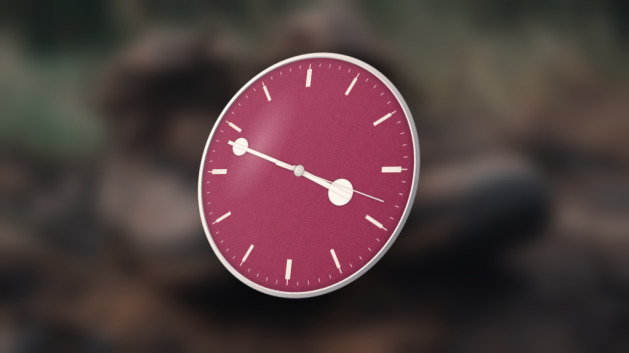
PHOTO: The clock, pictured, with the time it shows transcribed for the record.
3:48:18
